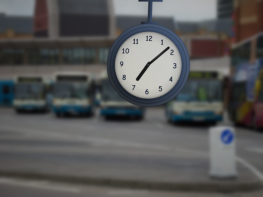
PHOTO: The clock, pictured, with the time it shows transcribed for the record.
7:08
